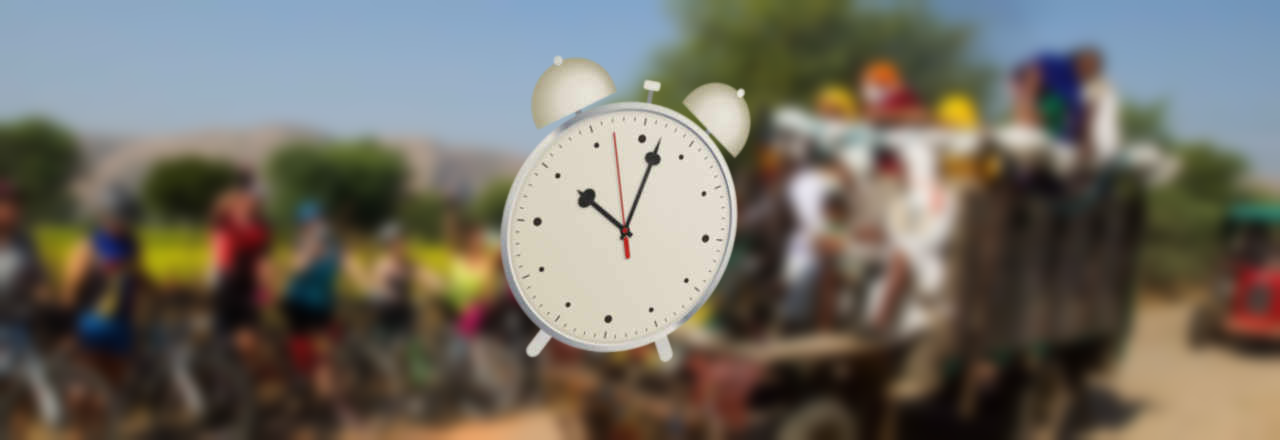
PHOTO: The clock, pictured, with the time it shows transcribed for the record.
10:01:57
